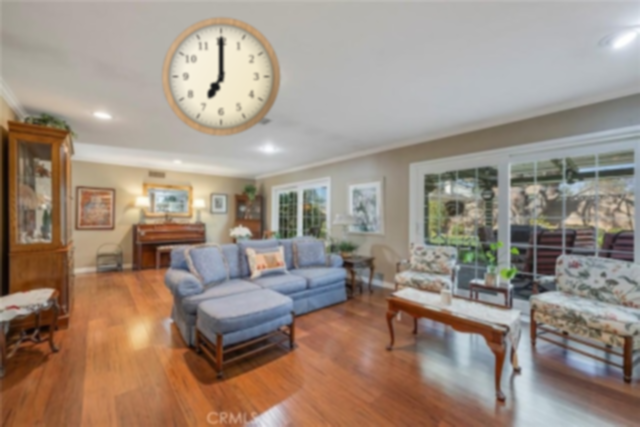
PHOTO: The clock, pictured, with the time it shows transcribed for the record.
7:00
